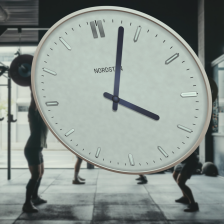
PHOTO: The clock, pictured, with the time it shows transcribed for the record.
4:03
